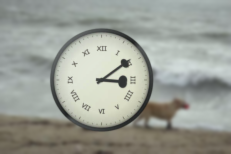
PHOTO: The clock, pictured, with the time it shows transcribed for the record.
3:09
